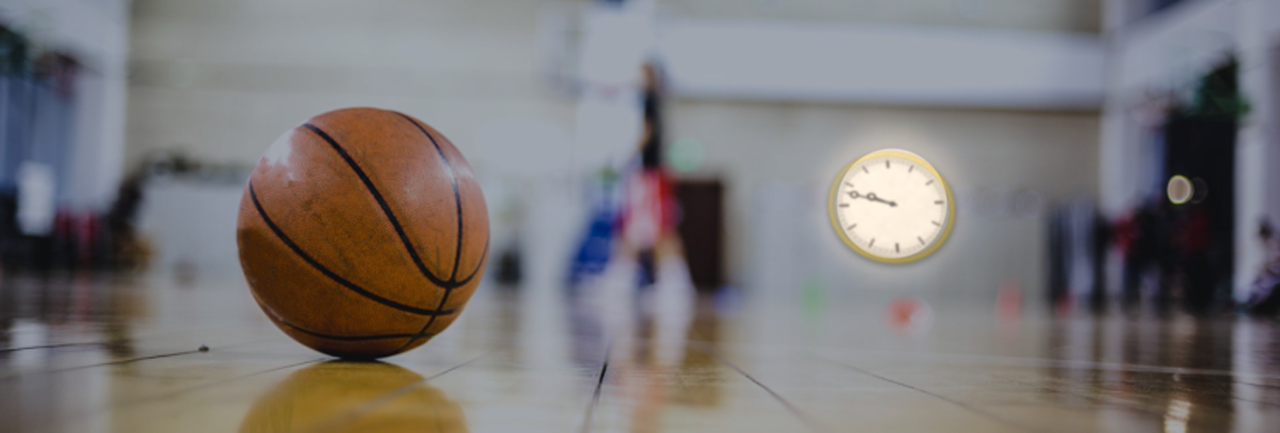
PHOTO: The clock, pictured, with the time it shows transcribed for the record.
9:48
